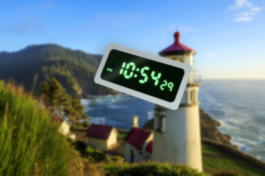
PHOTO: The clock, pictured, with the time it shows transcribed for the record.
10:54:29
